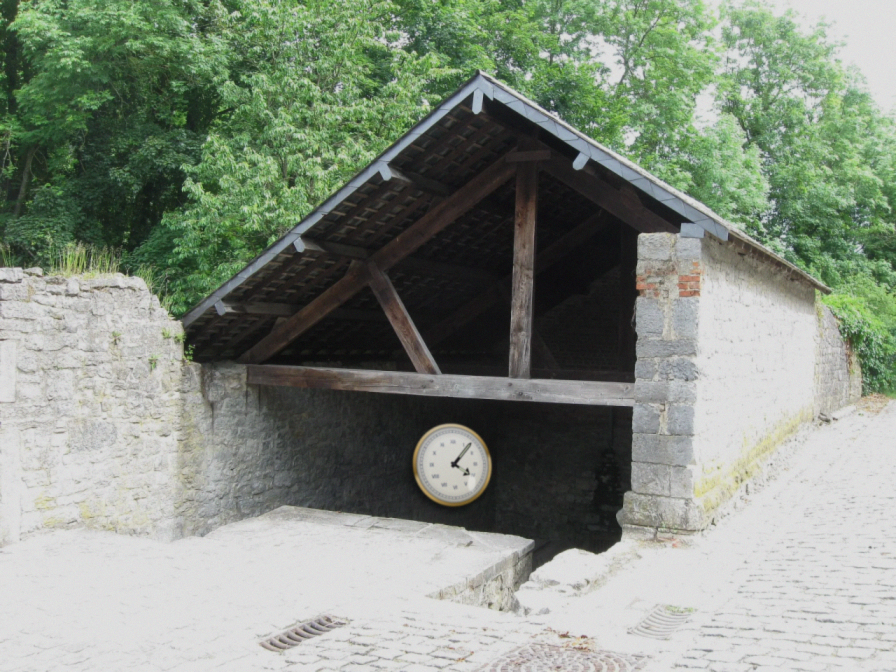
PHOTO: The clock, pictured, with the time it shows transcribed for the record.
4:07
